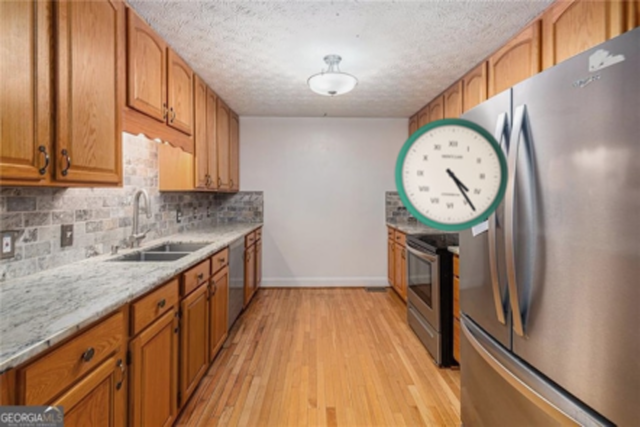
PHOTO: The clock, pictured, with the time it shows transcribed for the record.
4:24
